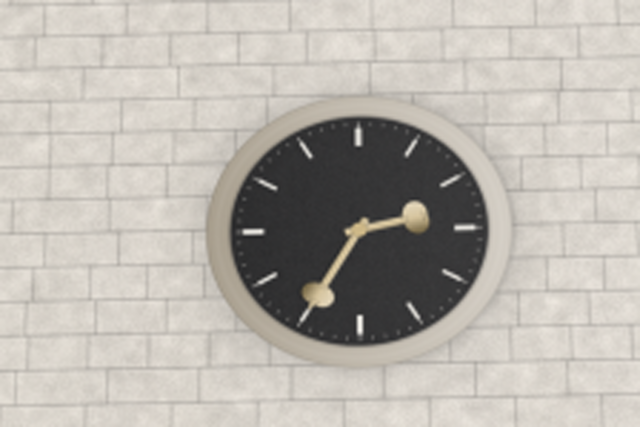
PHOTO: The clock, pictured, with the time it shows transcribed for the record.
2:35
